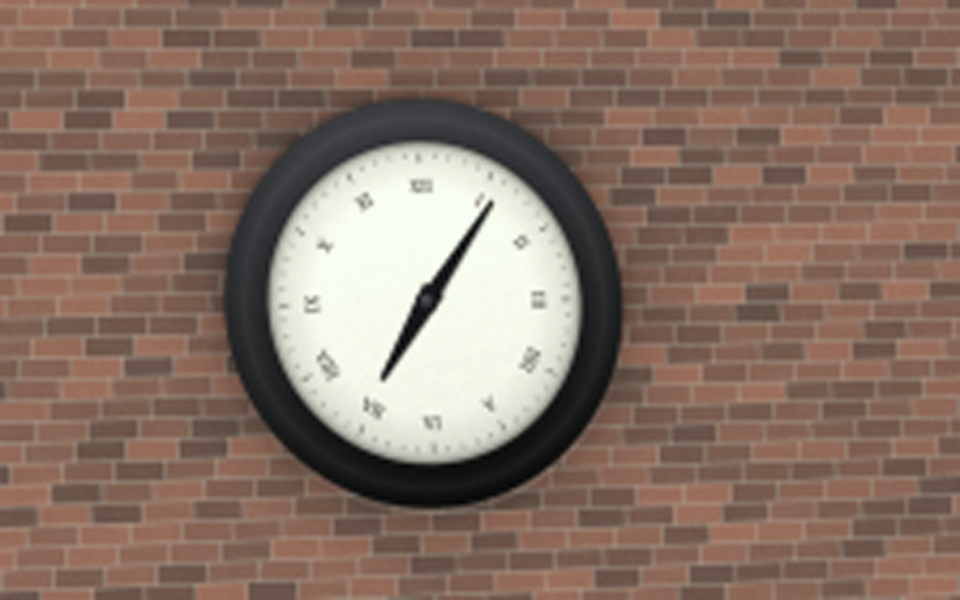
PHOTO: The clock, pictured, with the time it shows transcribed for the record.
7:06
